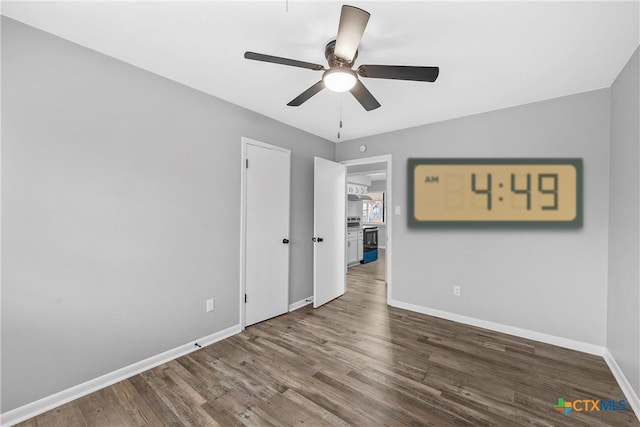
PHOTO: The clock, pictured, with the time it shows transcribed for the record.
4:49
